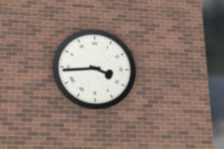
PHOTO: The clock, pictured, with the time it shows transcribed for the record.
3:44
